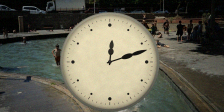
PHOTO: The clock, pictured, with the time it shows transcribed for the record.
12:12
